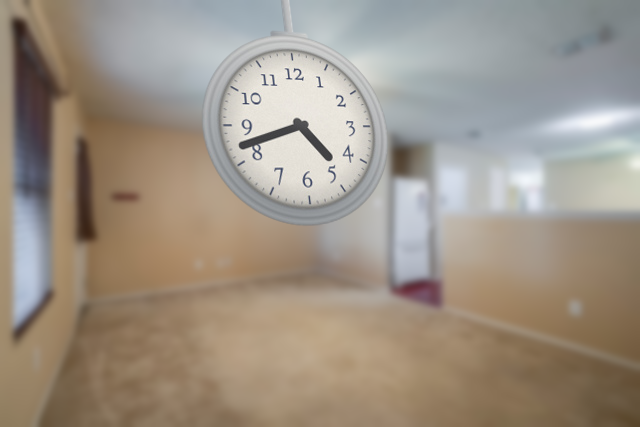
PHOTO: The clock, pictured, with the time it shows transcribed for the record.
4:42
